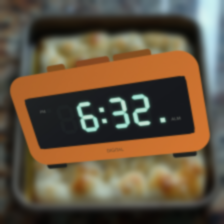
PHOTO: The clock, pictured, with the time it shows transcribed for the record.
6:32
